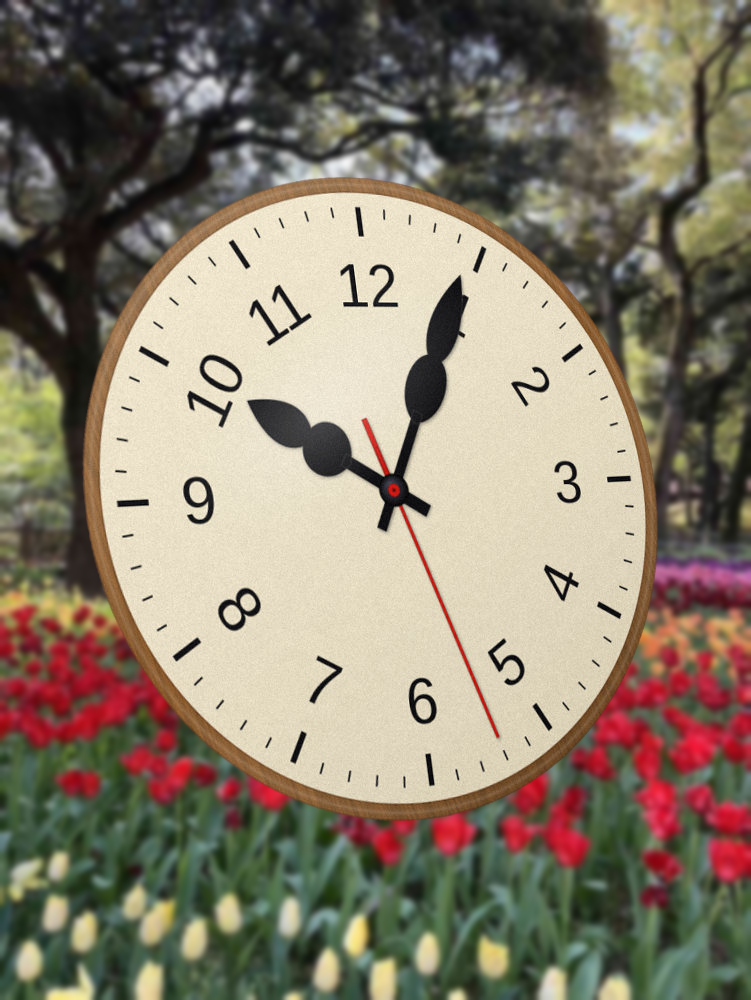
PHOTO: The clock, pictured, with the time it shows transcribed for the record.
10:04:27
